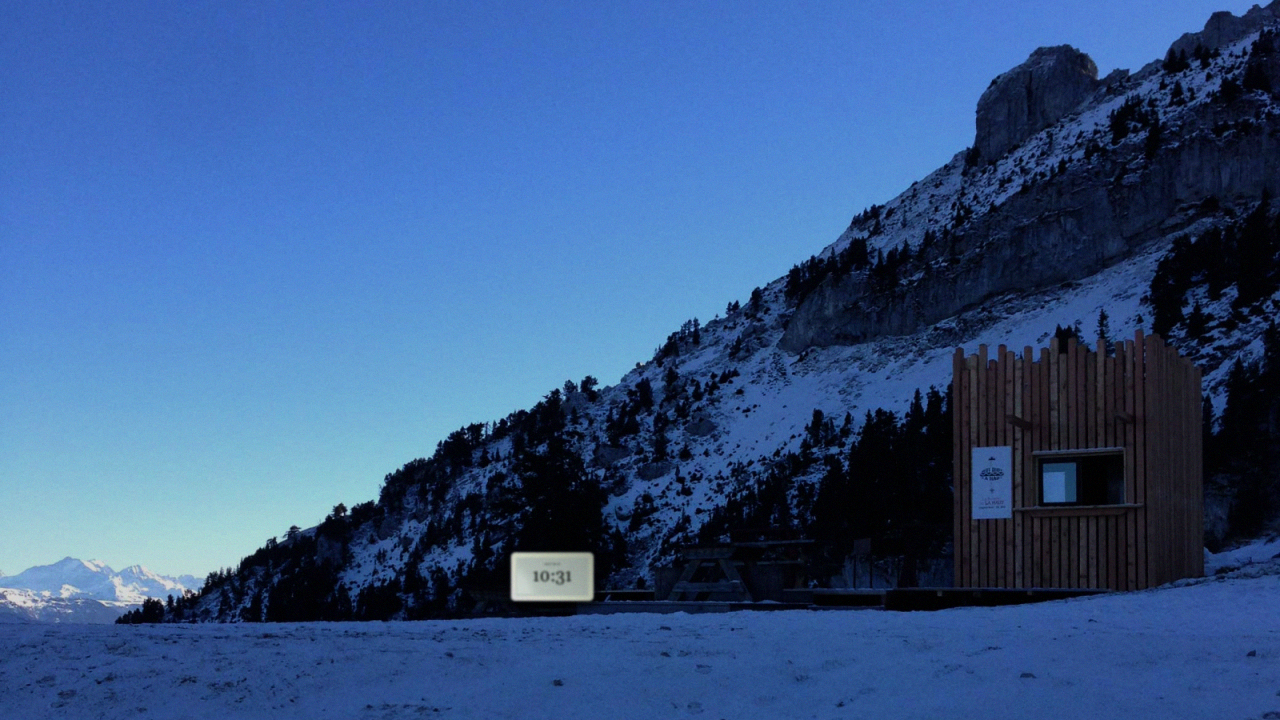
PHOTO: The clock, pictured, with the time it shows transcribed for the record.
10:31
